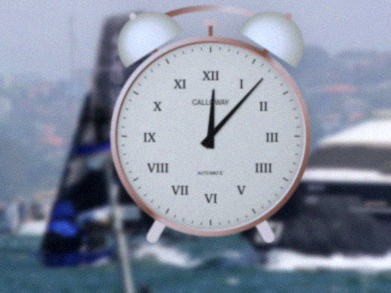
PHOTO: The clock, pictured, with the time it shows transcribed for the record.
12:07
